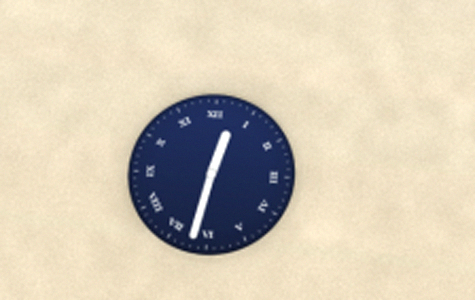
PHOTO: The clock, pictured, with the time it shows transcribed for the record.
12:32
